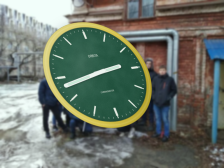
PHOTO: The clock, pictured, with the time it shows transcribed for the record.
2:43
